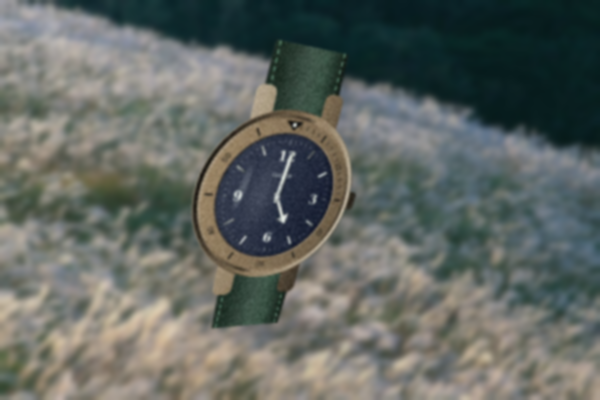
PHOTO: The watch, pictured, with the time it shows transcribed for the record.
5:01
